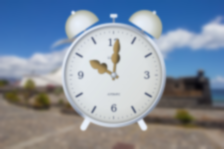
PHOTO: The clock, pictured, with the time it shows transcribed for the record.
10:01
